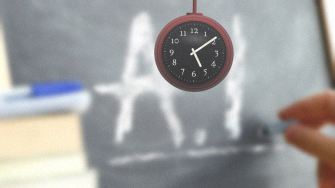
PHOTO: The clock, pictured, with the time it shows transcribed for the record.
5:09
